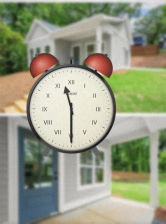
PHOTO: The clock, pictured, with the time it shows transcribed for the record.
11:30
